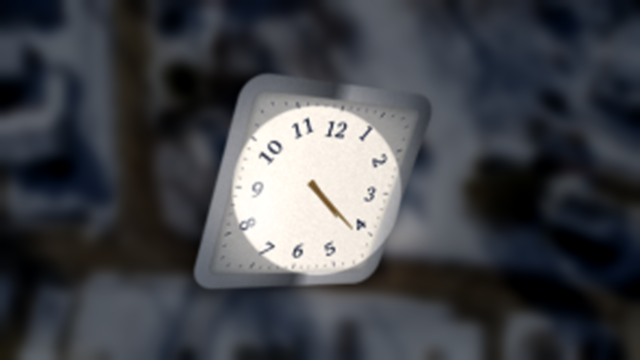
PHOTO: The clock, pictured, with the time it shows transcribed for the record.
4:21
